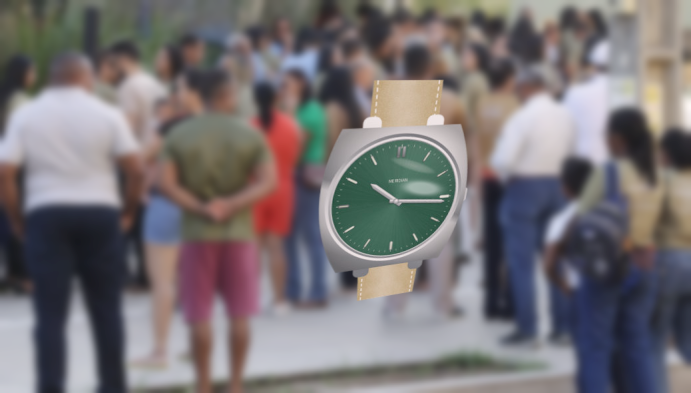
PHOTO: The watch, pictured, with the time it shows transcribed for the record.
10:16
